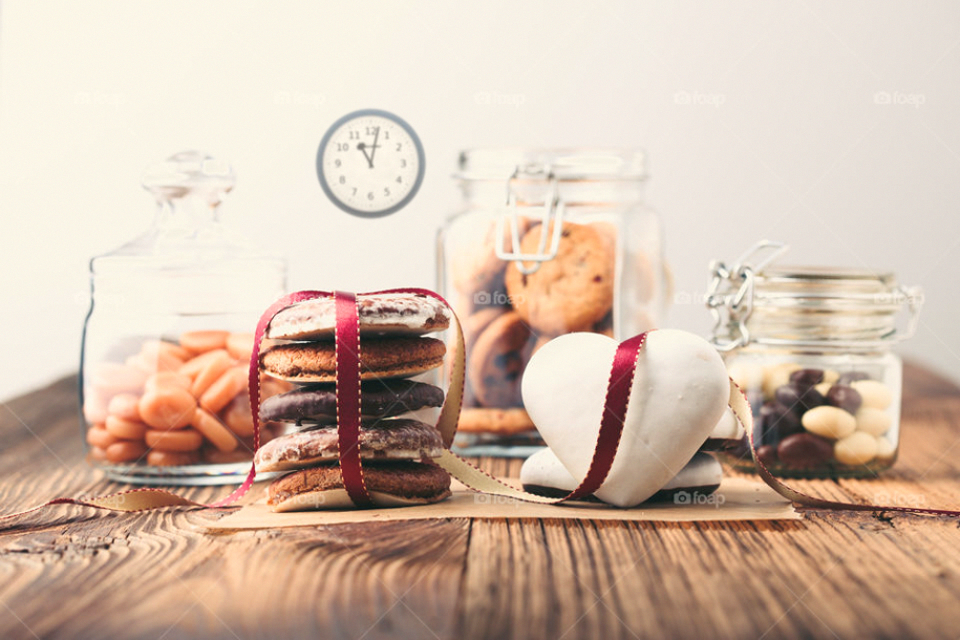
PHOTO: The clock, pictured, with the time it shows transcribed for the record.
11:02
